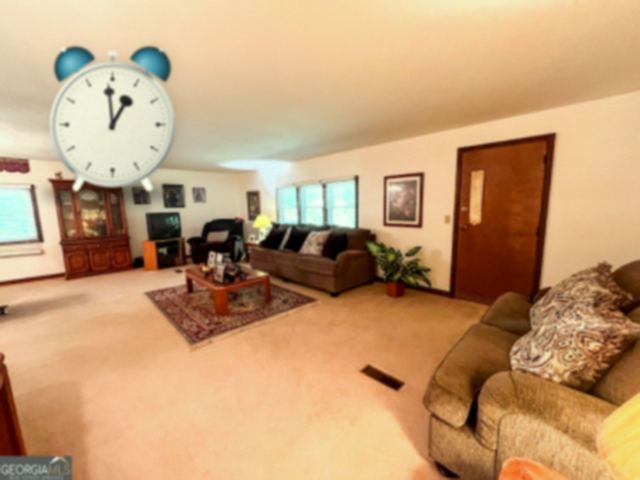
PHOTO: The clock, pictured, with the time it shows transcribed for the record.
12:59
